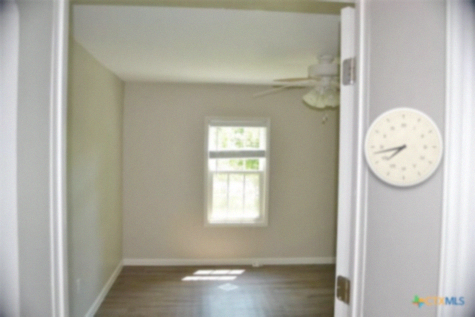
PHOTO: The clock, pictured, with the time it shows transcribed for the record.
7:43
